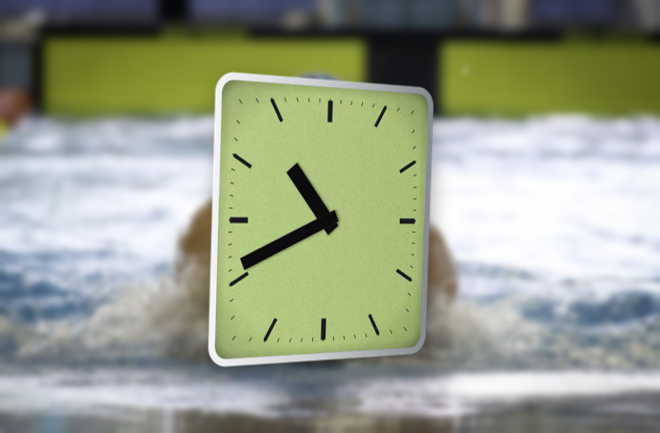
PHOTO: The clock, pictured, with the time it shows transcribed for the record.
10:41
